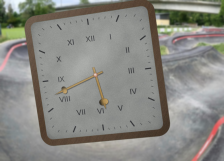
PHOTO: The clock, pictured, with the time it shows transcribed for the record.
5:42
